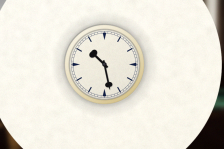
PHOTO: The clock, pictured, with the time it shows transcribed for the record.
10:28
